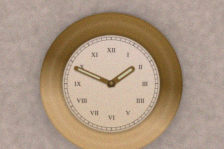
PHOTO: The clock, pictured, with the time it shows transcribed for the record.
1:49
